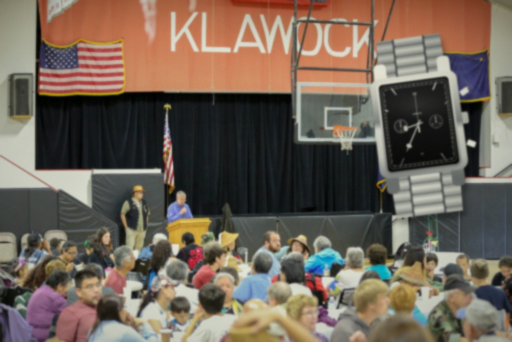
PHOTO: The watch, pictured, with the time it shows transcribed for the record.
8:35
